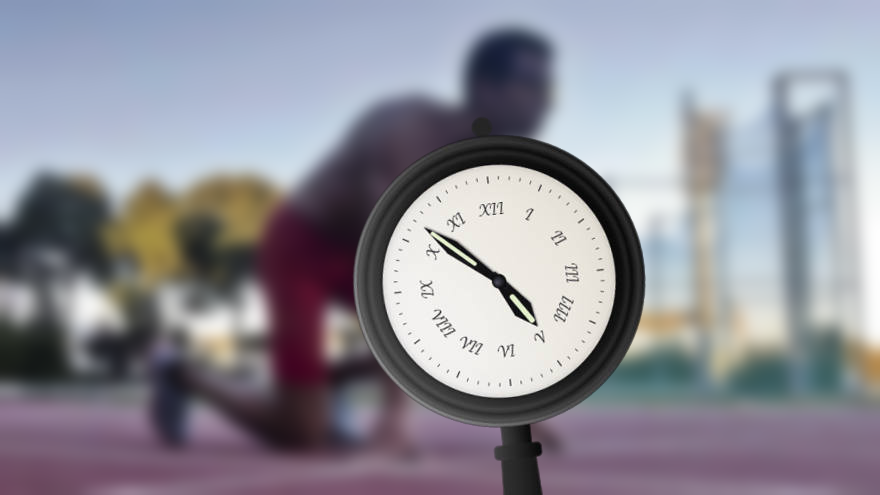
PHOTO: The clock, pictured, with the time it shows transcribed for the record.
4:52
